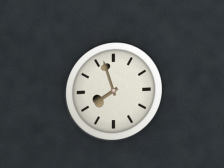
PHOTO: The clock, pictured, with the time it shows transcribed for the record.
7:57
